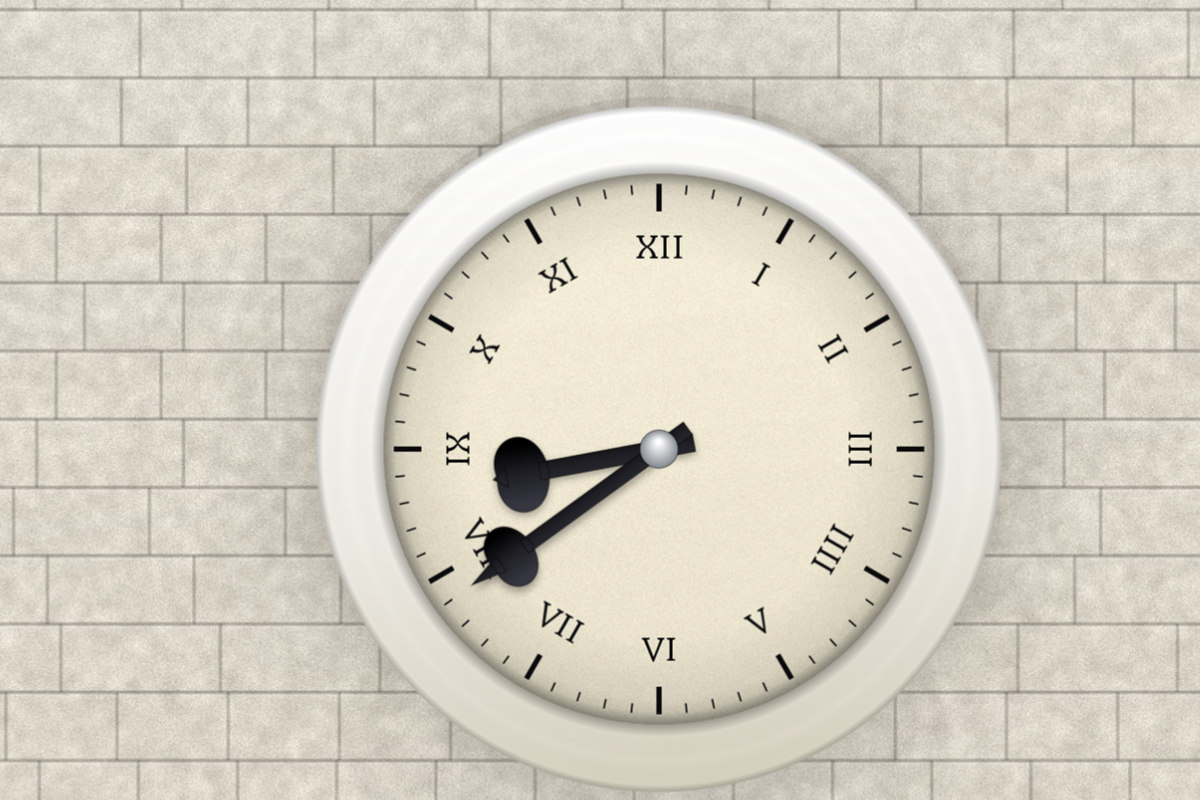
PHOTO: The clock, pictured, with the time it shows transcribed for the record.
8:39
